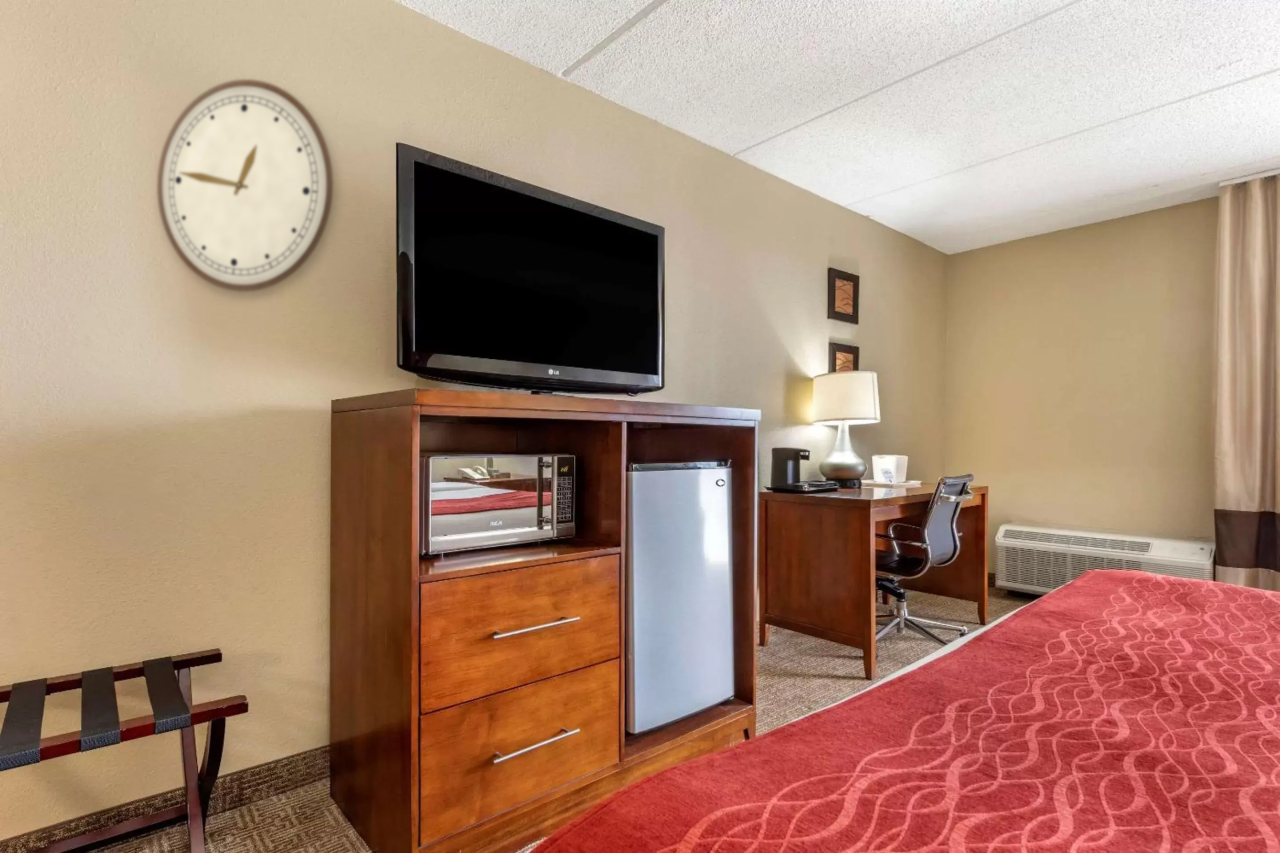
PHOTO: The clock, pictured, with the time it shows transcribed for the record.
12:46
